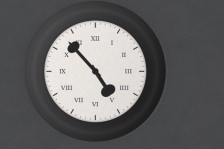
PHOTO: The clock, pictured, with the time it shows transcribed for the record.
4:53
